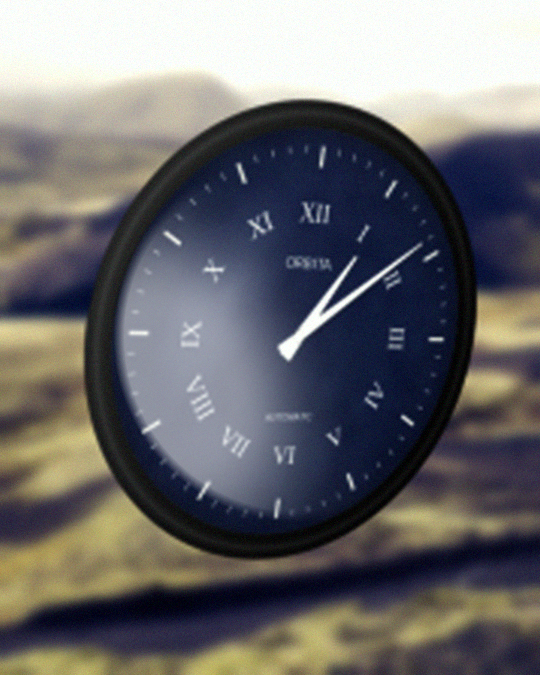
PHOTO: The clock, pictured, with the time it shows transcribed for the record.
1:09
